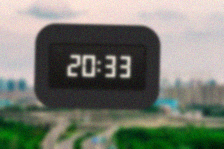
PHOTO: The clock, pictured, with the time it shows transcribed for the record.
20:33
